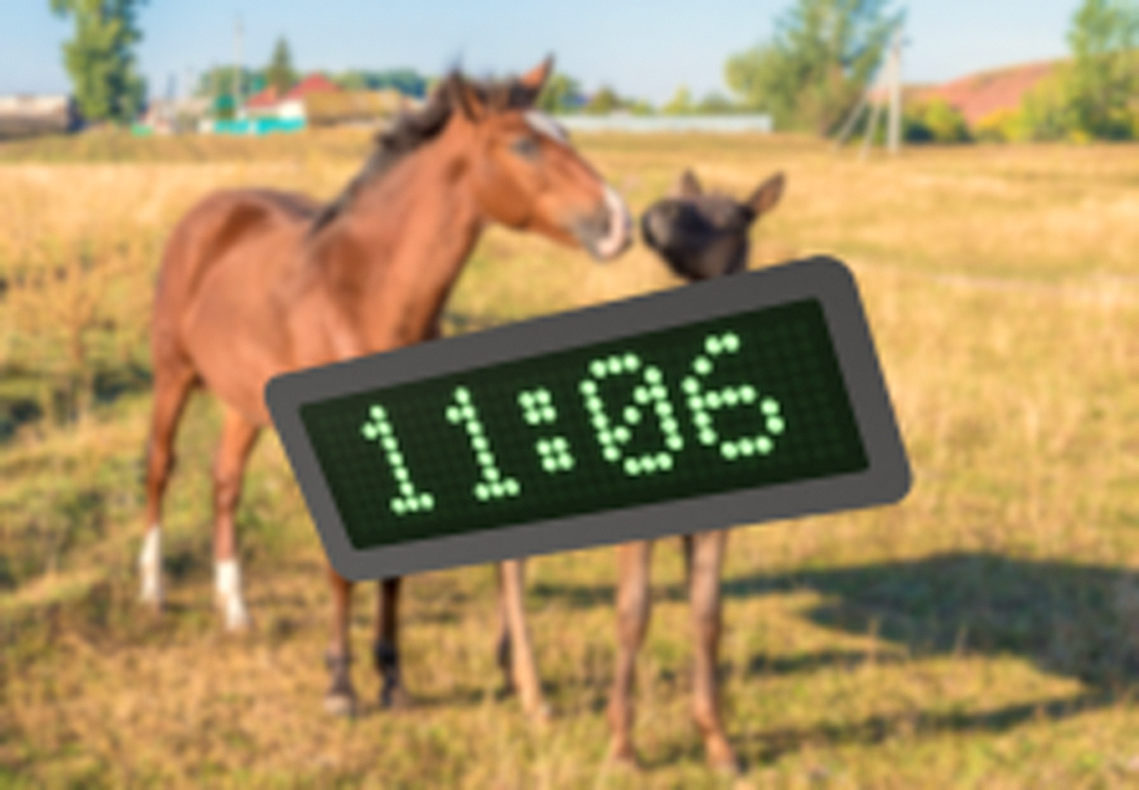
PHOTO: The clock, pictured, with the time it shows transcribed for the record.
11:06
